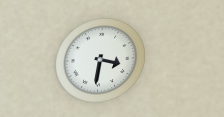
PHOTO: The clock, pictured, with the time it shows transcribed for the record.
3:31
